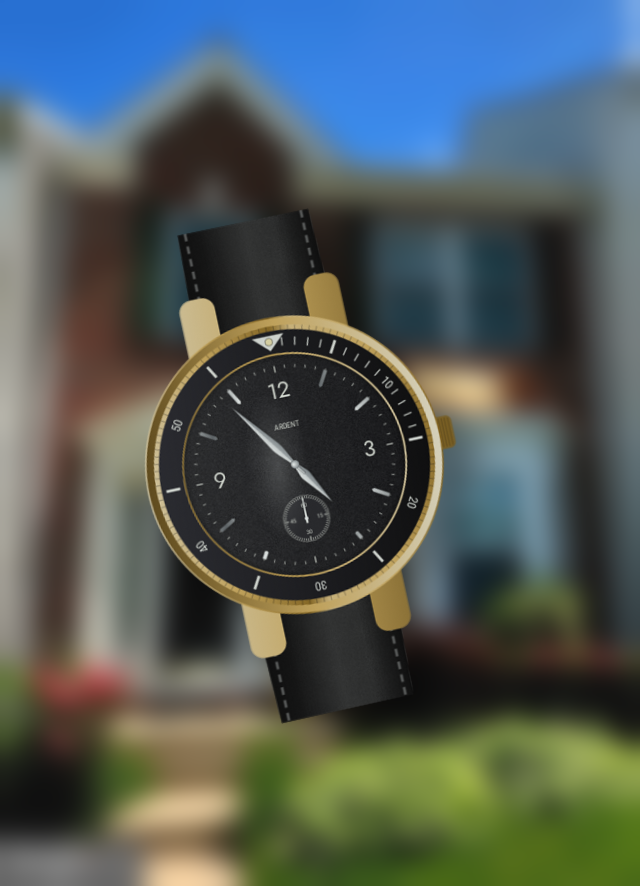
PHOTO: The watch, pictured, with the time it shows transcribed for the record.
4:54
